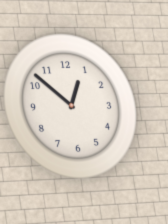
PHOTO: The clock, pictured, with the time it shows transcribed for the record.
12:52
